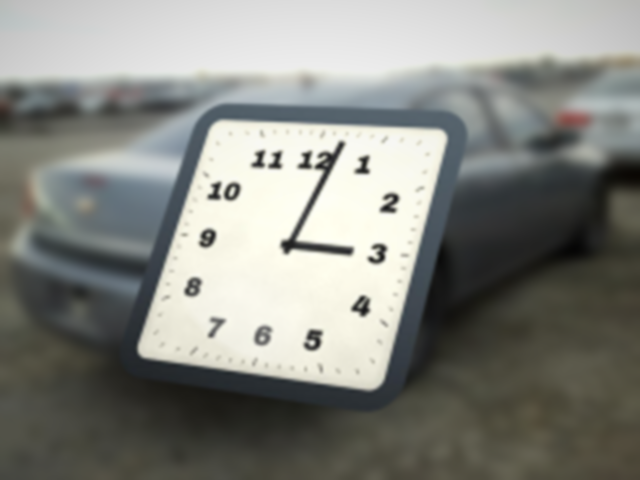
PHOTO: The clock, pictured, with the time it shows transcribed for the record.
3:02
